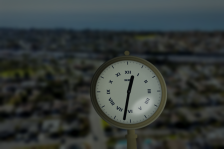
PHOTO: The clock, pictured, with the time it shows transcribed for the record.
12:32
